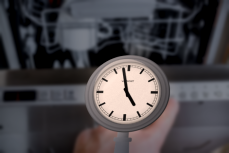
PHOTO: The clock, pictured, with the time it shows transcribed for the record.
4:58
